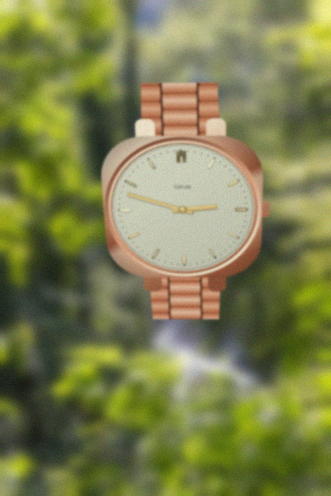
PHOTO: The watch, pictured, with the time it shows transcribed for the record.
2:48
